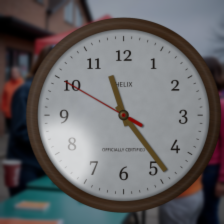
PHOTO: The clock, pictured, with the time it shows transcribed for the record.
11:23:50
